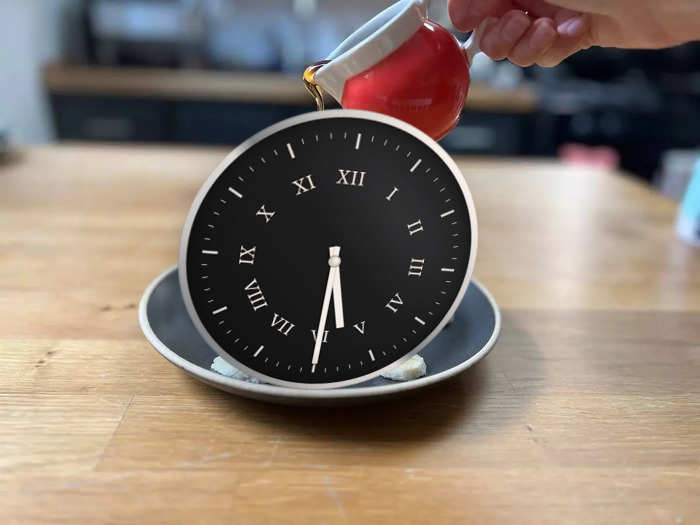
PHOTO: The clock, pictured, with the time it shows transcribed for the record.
5:30
